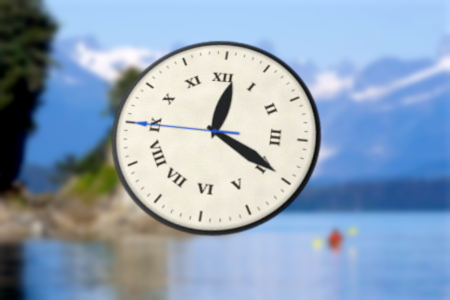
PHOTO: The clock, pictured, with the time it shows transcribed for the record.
12:19:45
